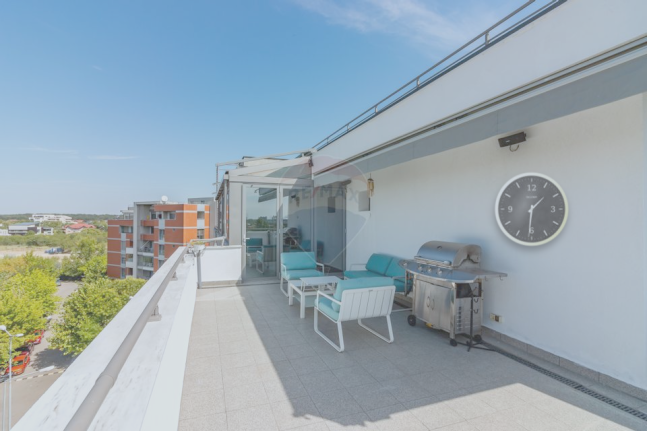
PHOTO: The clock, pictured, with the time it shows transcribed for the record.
1:31
